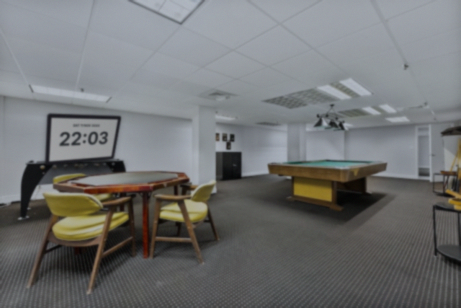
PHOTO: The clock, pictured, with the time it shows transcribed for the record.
22:03
